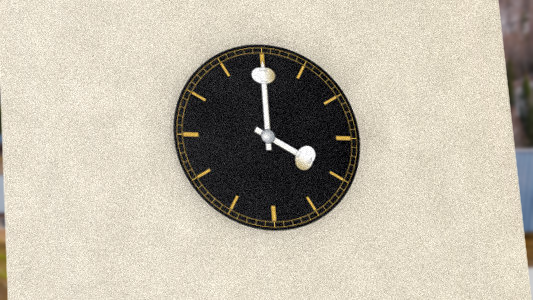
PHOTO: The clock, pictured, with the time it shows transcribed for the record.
4:00
